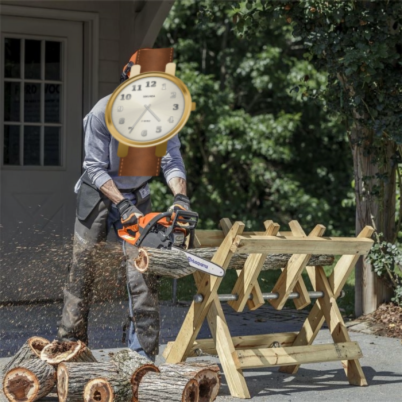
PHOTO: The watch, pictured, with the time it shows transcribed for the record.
4:35
